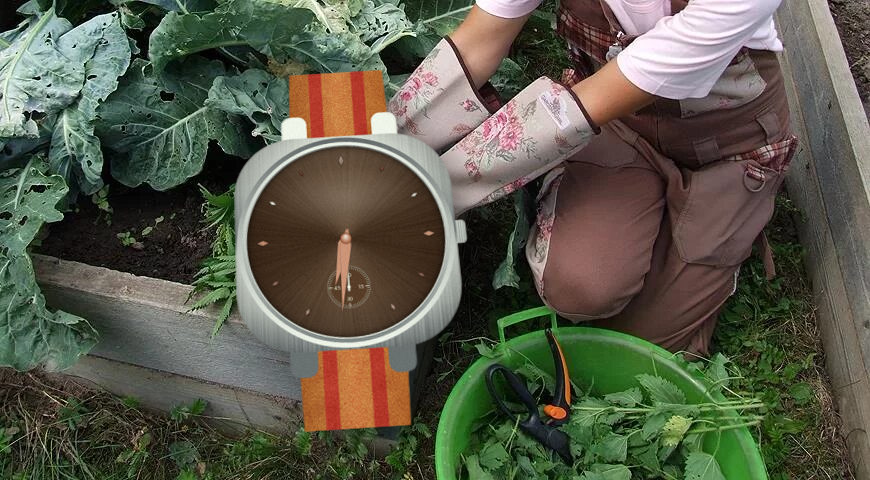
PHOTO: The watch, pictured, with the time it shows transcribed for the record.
6:31
